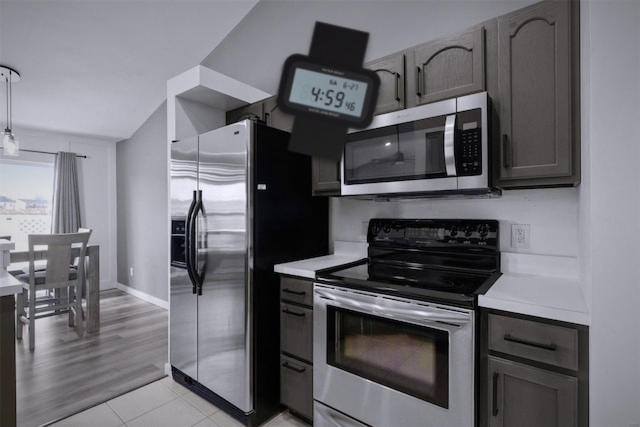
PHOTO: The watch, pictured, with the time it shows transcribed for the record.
4:59
